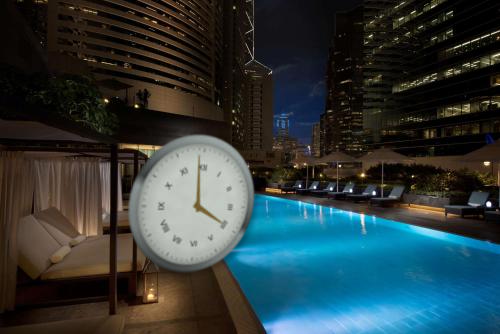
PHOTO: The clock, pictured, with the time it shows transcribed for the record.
3:59
